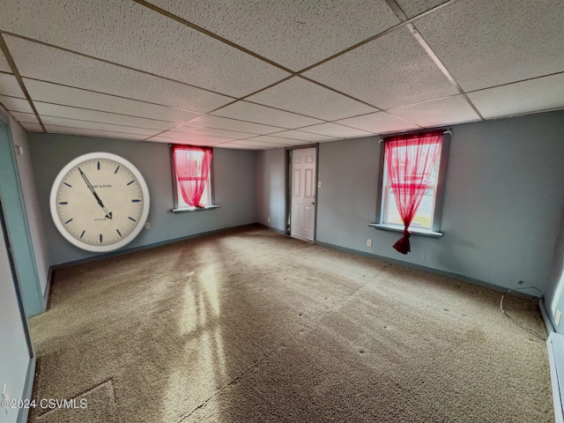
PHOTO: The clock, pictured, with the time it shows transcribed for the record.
4:55
